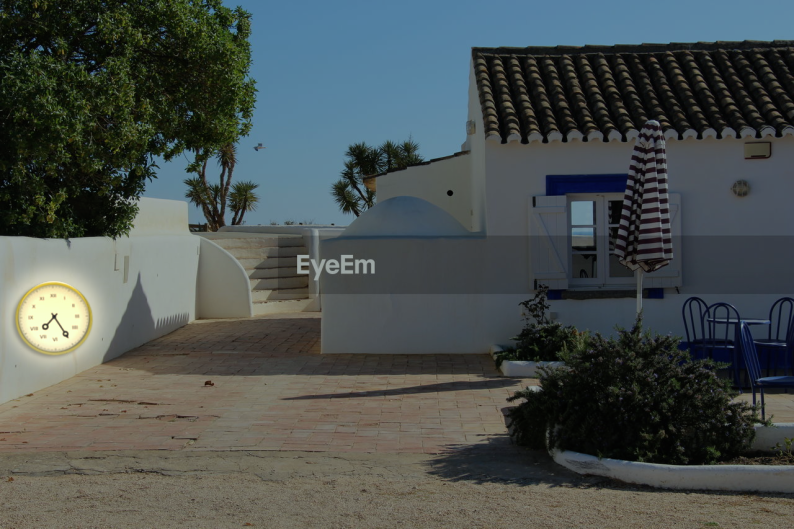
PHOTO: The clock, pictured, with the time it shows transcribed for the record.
7:25
